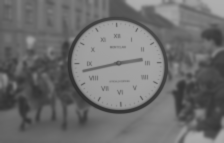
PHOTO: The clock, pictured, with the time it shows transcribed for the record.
2:43
